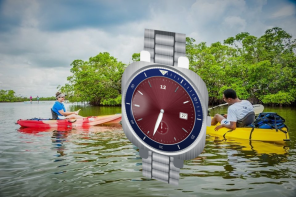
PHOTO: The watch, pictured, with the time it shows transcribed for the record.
6:33
